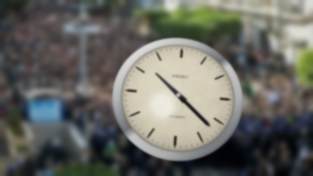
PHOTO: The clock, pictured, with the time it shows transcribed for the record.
10:22
